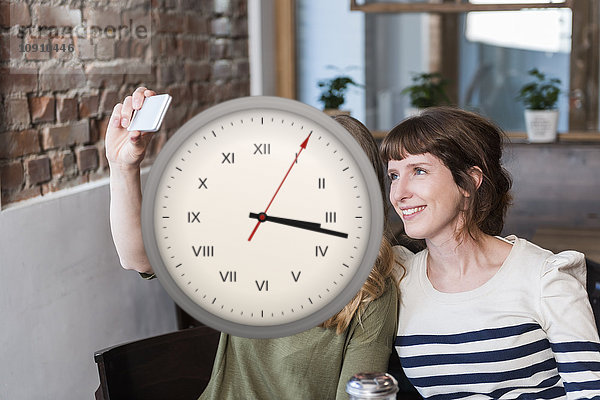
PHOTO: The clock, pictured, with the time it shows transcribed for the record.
3:17:05
